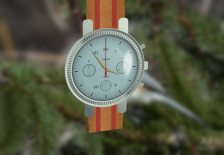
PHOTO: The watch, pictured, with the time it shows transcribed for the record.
3:54
